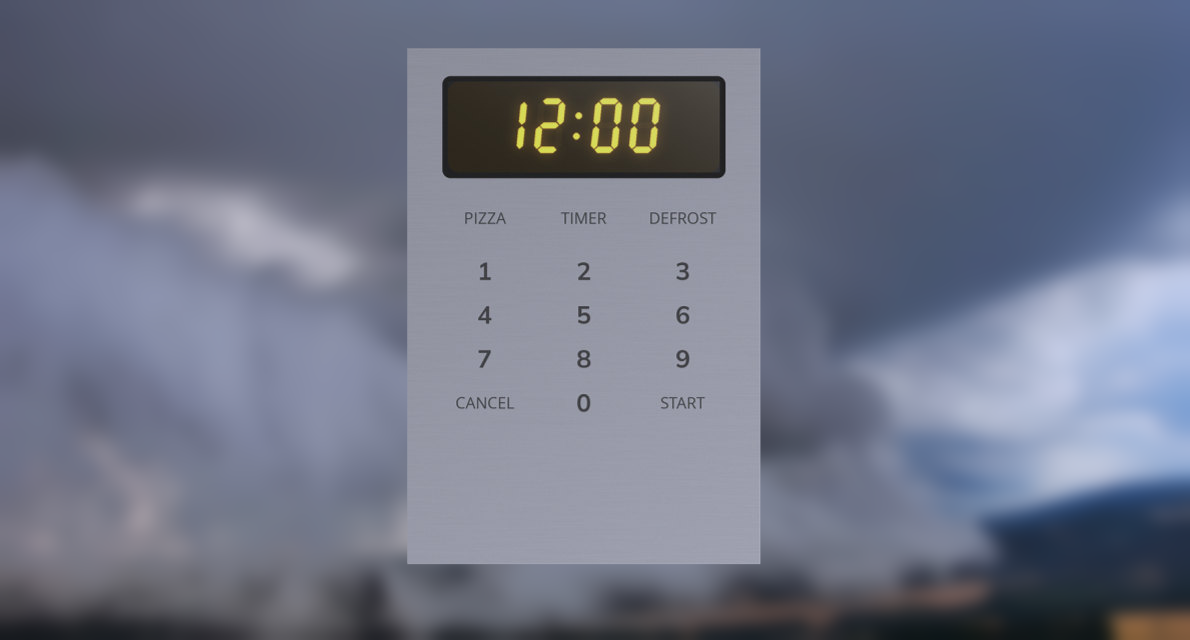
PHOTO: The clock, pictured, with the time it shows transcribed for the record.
12:00
